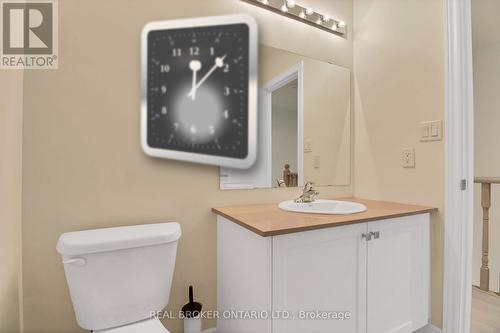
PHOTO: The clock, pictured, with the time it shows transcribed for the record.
12:08
